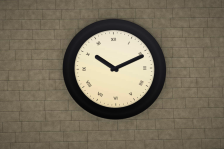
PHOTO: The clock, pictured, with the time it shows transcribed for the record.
10:11
